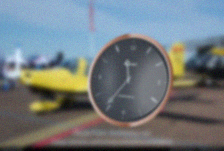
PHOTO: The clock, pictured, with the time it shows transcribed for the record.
11:36
